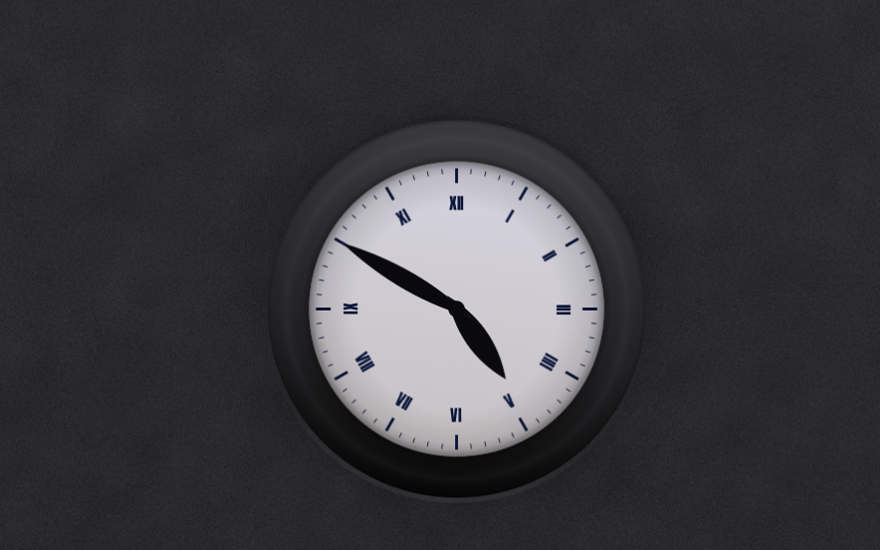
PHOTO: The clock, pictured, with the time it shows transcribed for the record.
4:50
